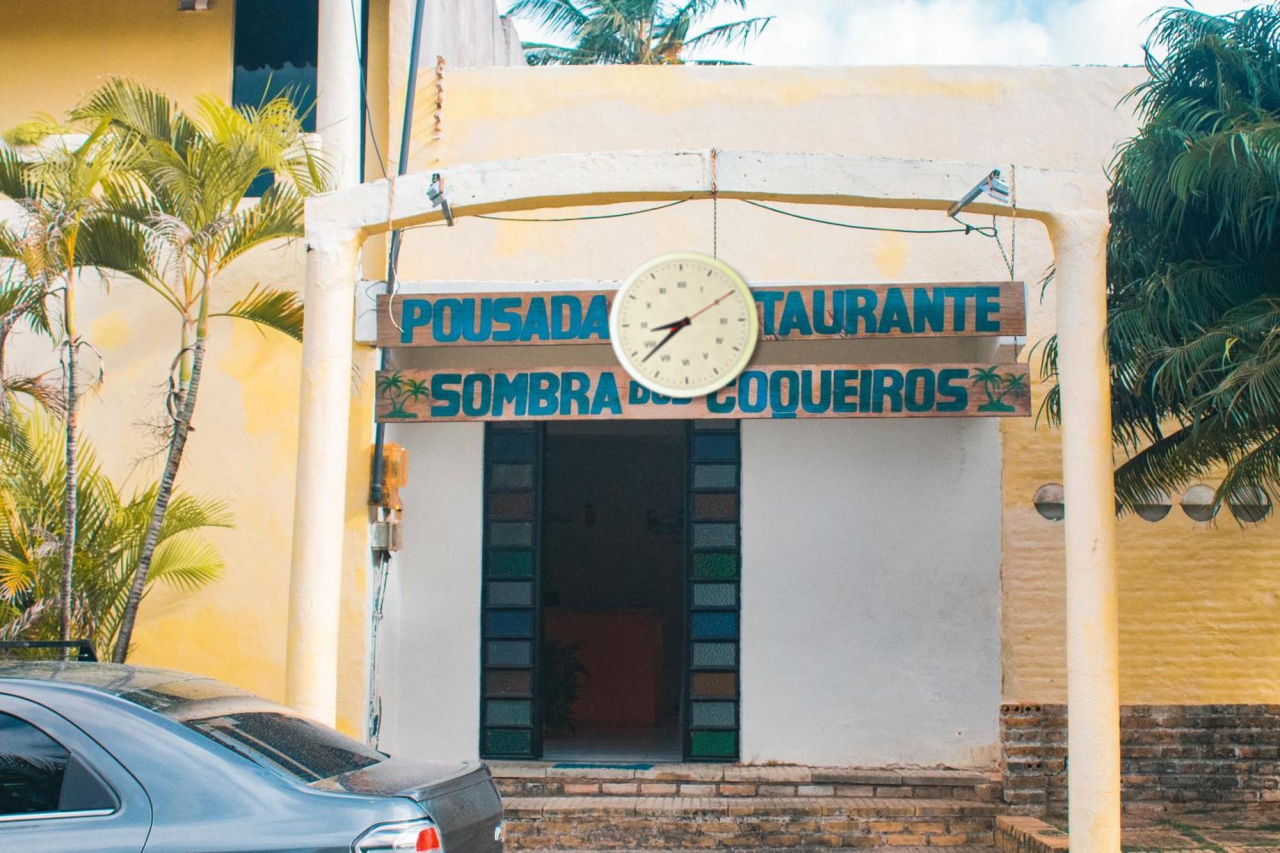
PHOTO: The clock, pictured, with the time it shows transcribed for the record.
8:38:10
